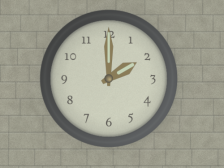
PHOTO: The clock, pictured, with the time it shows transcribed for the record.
2:00
